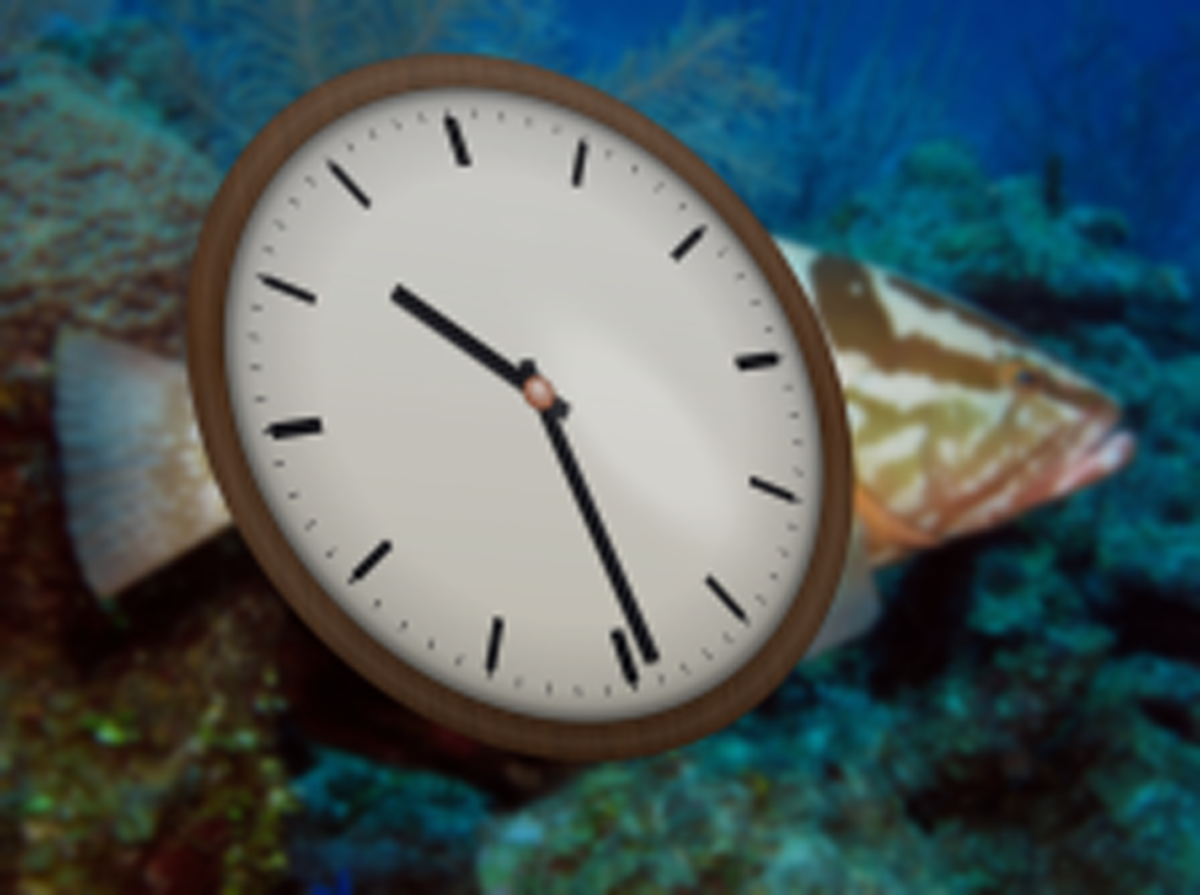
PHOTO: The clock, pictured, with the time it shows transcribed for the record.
10:29
